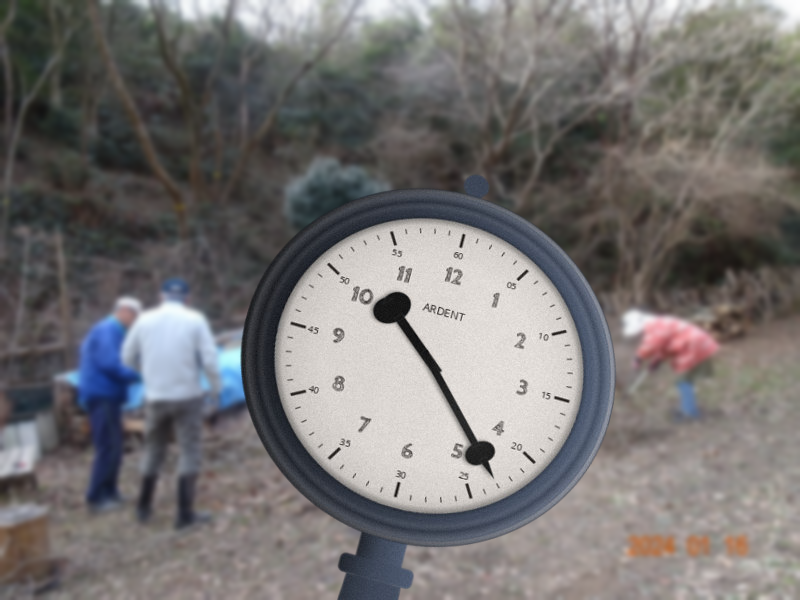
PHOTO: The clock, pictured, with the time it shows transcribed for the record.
10:23
